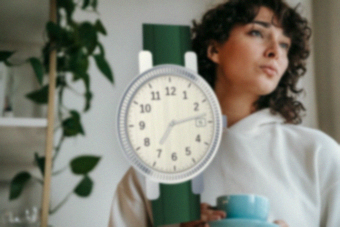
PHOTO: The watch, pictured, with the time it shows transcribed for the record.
7:13
